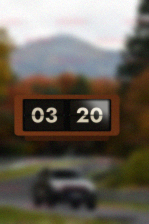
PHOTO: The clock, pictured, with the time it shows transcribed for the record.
3:20
